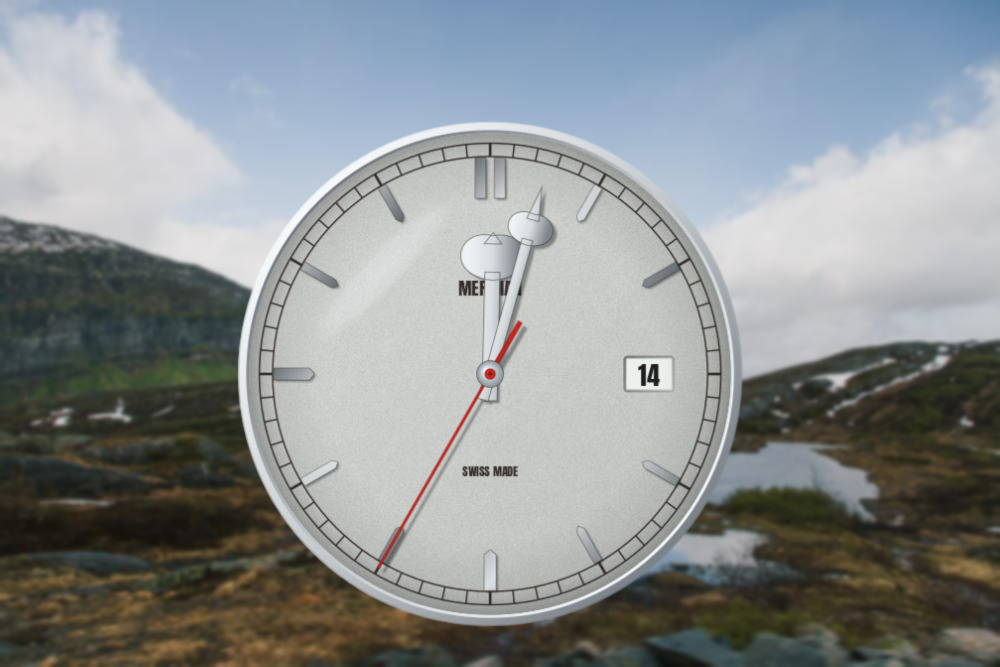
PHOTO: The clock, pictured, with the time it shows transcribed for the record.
12:02:35
